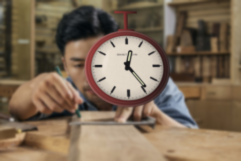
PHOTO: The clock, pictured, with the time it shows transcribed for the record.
12:24
